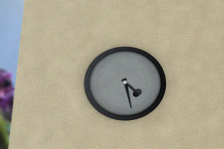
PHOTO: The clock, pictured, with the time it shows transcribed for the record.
4:28
